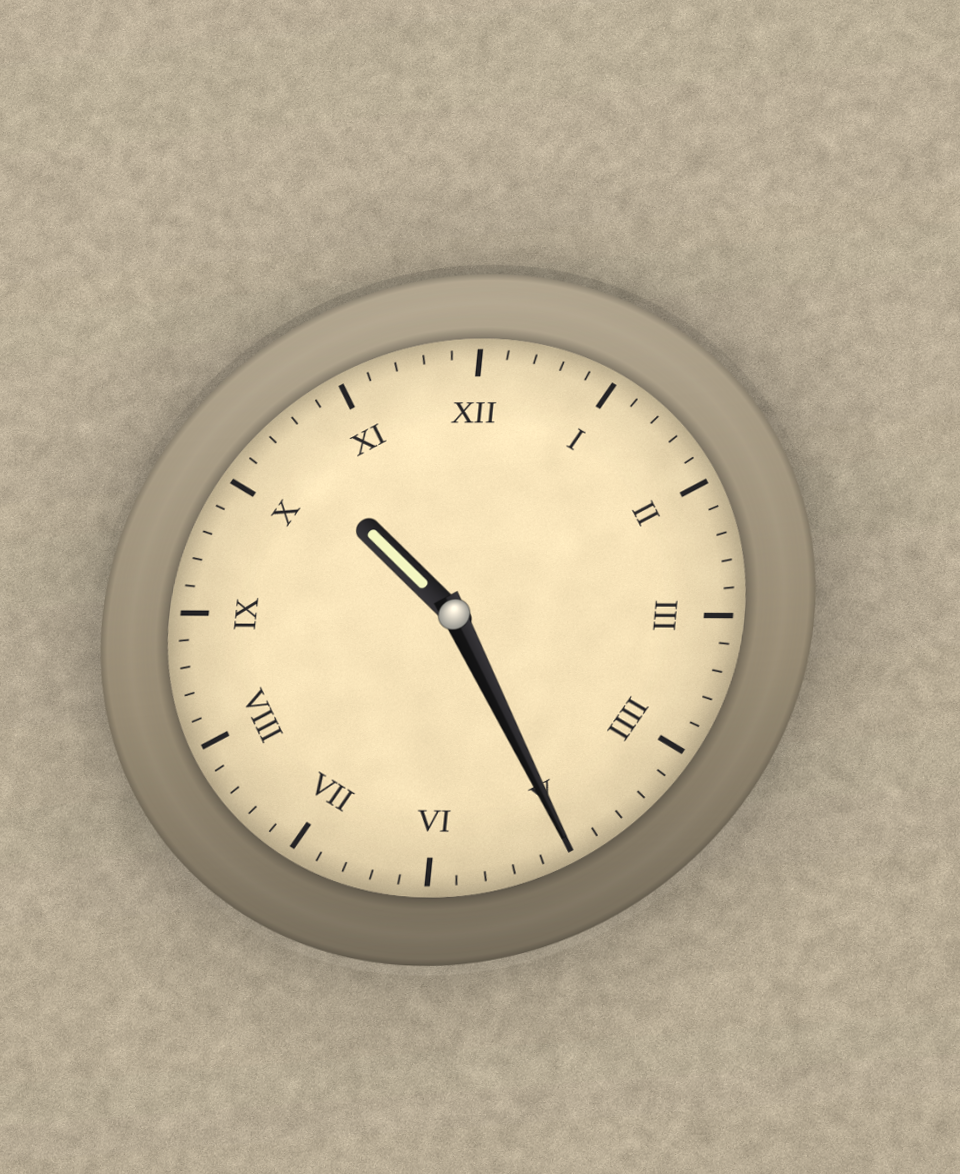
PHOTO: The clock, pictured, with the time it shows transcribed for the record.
10:25
